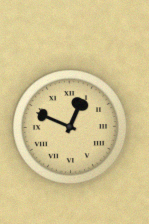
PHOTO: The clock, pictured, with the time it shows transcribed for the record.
12:49
